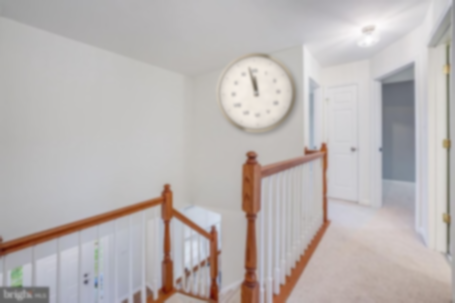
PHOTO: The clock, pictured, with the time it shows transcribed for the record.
11:58
